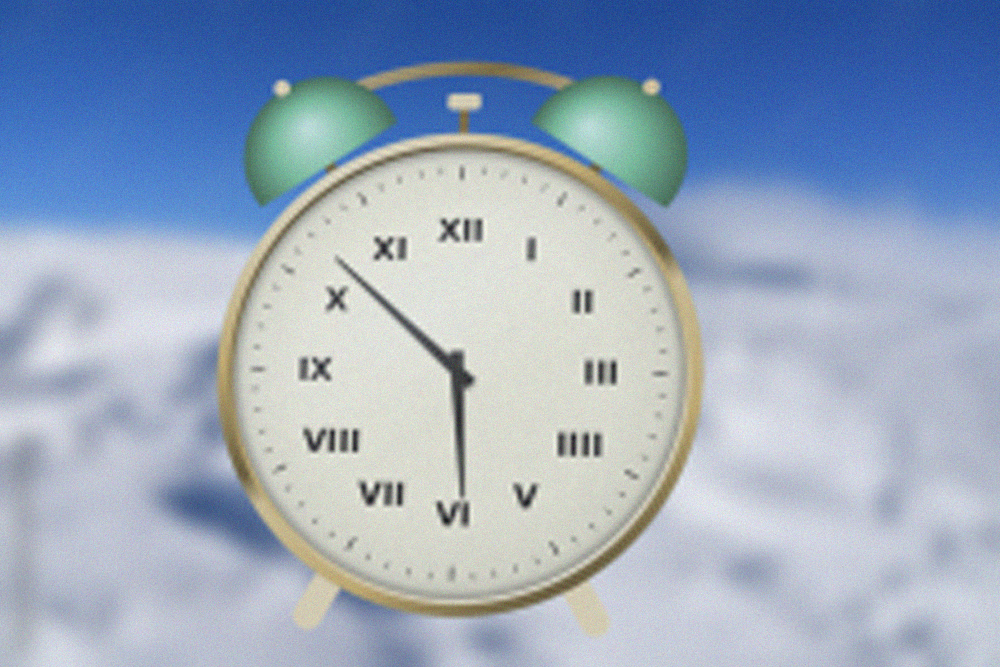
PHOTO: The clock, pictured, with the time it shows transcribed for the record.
5:52
